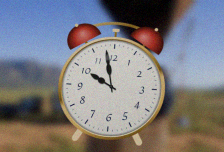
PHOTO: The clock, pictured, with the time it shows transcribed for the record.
9:58
